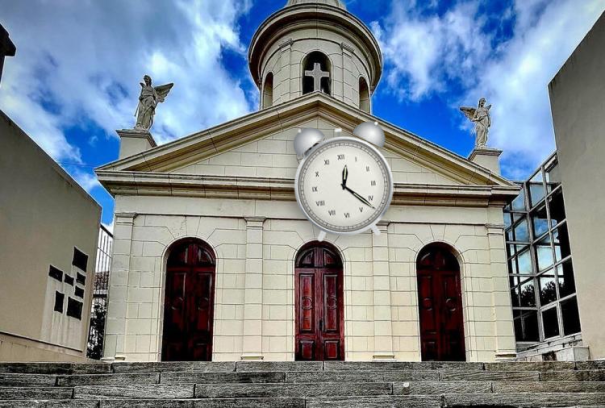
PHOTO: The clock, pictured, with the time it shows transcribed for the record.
12:22
